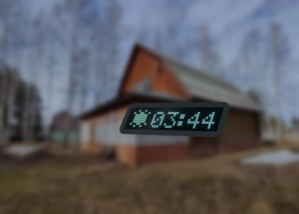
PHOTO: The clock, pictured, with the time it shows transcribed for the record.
3:44
